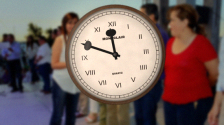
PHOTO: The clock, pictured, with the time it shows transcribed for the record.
11:49
